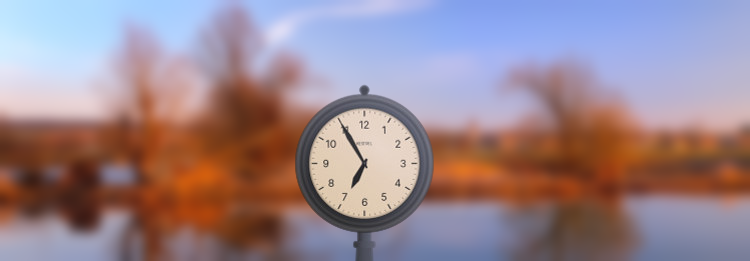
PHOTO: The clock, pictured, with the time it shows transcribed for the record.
6:55
